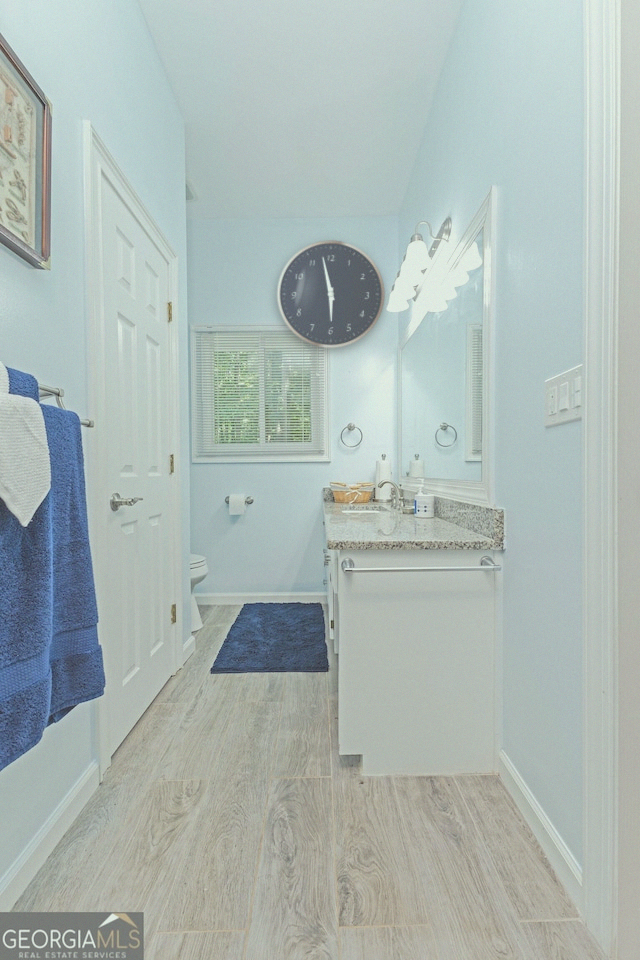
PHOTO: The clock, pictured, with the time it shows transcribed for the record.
5:58
